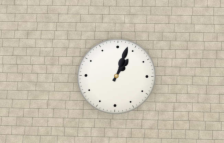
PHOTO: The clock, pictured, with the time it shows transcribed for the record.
1:03
